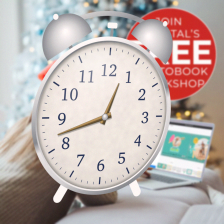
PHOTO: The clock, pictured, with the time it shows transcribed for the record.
12:42
